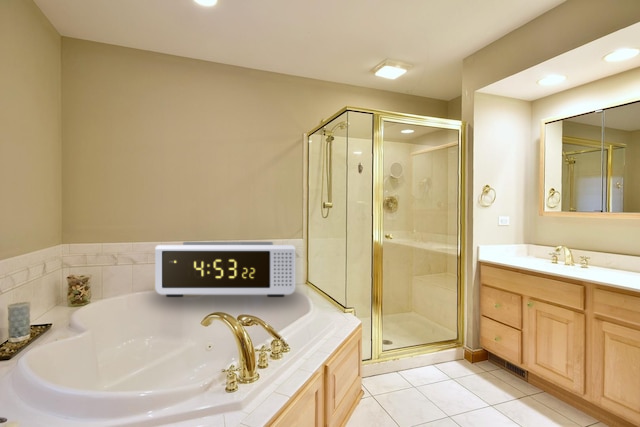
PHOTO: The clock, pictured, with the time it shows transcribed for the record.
4:53:22
